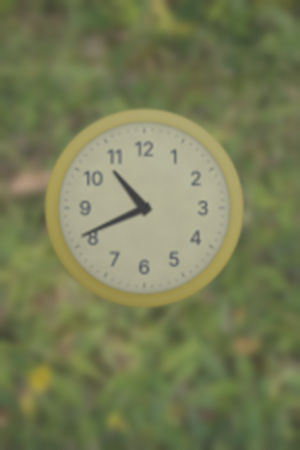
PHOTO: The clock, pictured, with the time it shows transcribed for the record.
10:41
